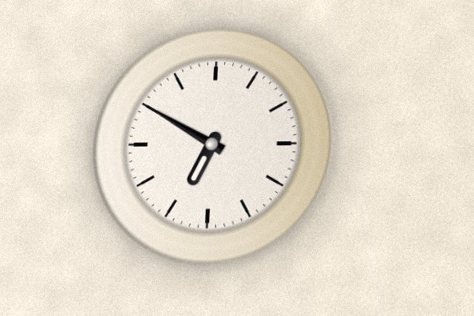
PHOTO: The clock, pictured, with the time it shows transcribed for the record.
6:50
